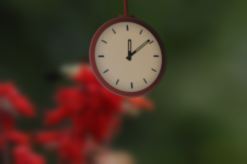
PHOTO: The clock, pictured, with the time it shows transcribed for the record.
12:09
